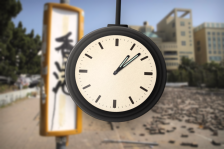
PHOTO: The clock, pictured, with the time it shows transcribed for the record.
1:08
